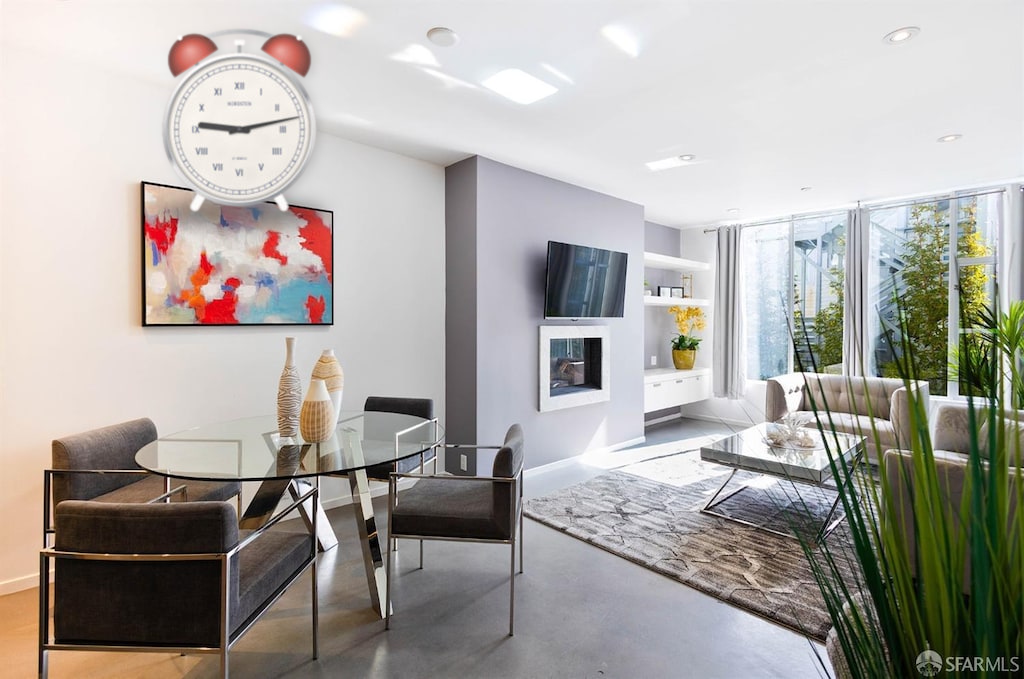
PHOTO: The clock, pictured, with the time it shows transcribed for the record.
9:13
